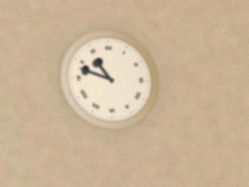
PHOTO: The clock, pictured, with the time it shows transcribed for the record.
10:48
